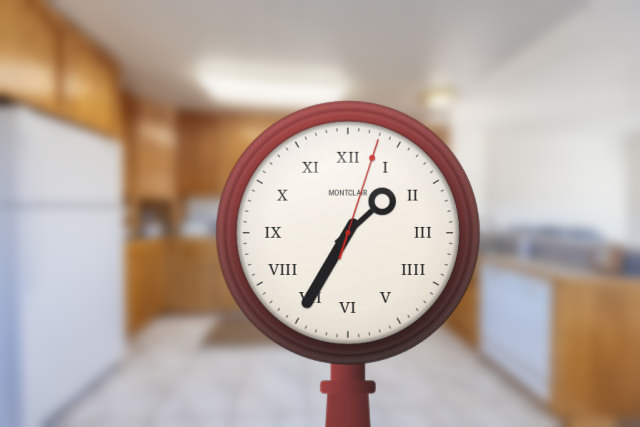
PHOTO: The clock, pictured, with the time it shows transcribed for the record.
1:35:03
